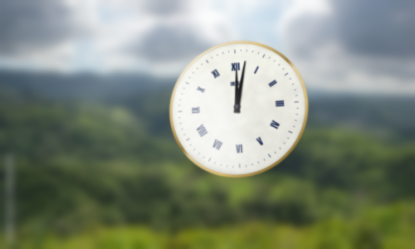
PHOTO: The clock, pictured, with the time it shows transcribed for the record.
12:02
